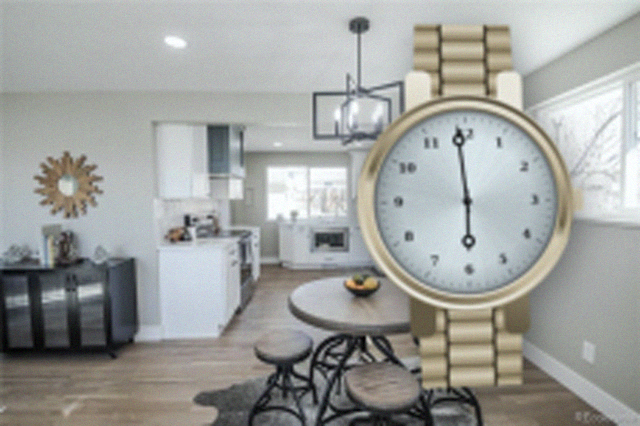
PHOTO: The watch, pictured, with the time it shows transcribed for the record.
5:59
